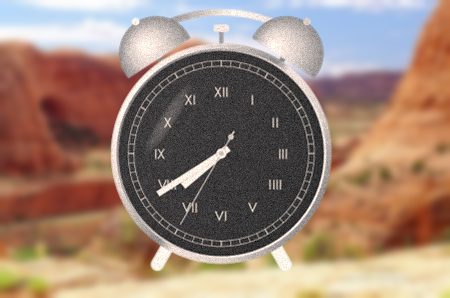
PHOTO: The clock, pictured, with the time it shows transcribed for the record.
7:39:35
